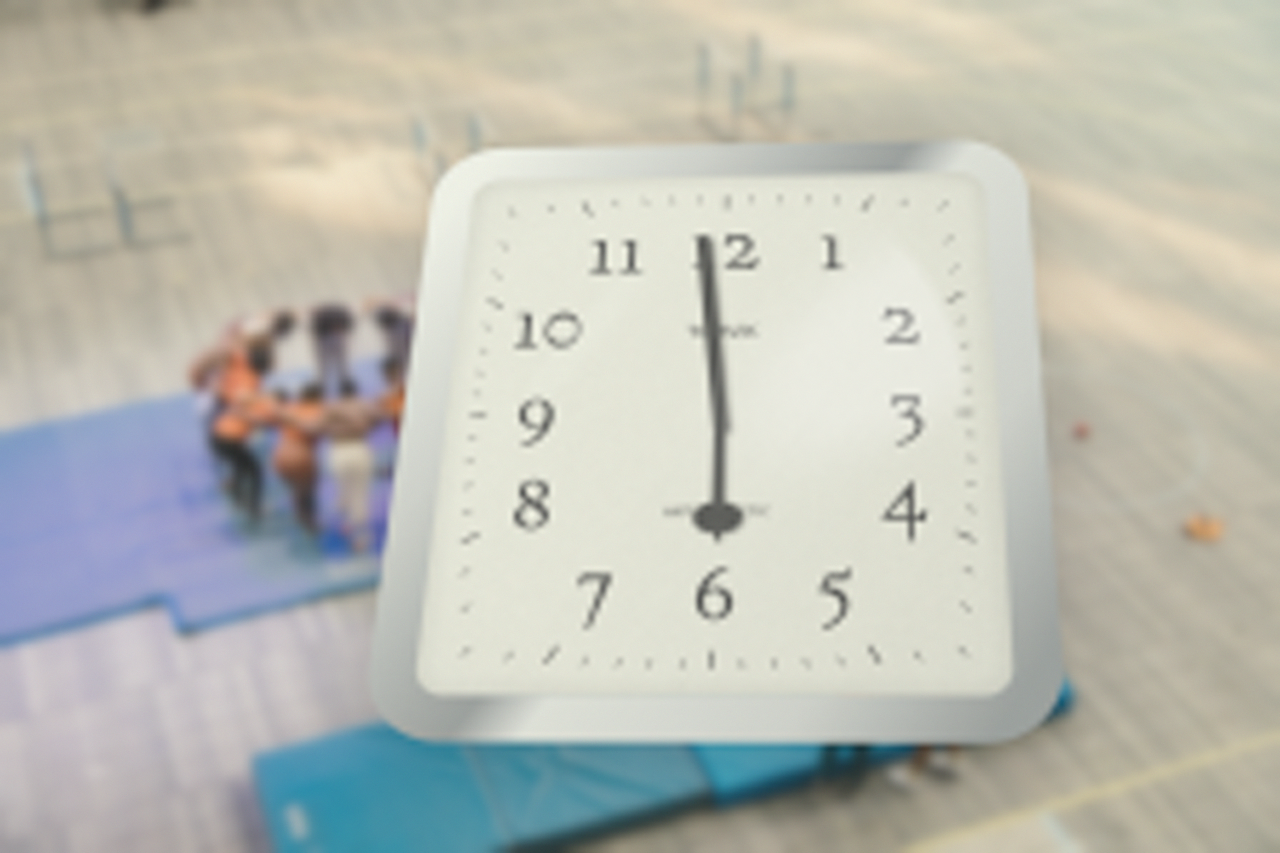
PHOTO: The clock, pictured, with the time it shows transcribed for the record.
5:59
